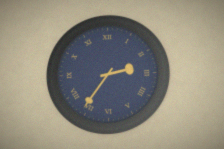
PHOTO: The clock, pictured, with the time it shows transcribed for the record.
2:36
